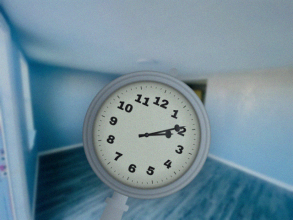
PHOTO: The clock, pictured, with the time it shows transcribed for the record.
2:09
